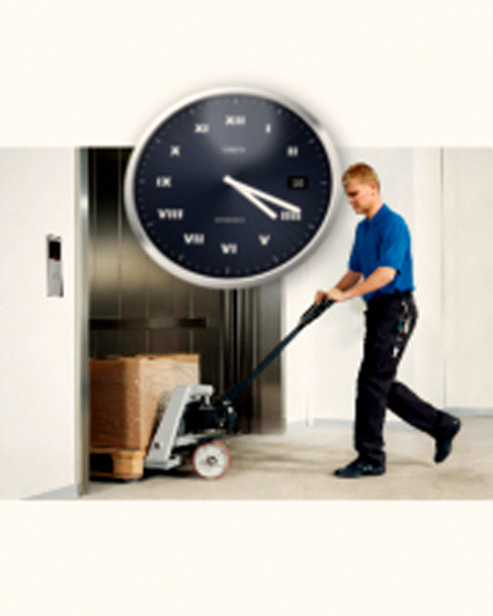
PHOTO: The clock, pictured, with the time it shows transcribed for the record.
4:19
